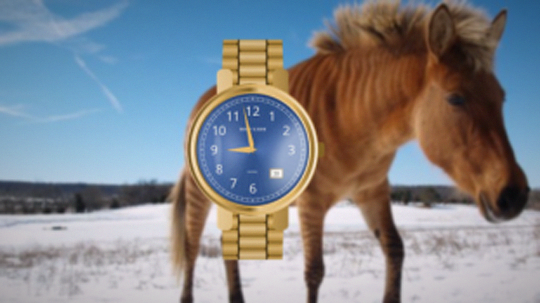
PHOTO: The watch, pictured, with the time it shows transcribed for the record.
8:58
